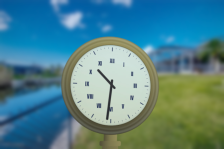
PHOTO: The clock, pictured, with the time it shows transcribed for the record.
10:31
